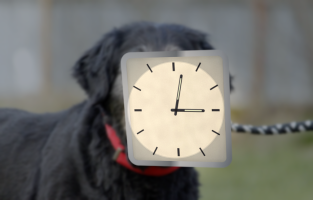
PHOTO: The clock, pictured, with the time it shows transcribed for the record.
3:02
